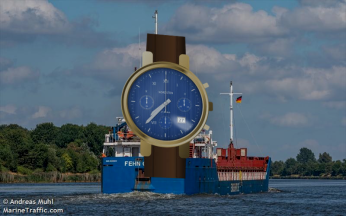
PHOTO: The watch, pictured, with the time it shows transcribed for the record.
7:37
